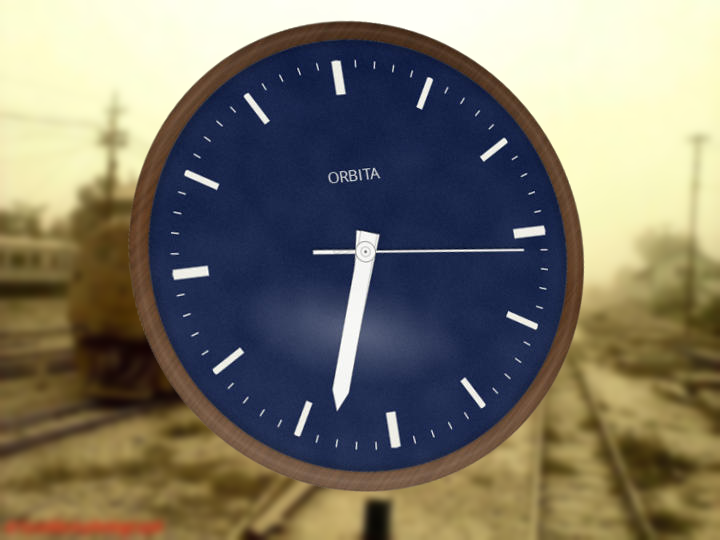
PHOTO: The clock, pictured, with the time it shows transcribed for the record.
6:33:16
